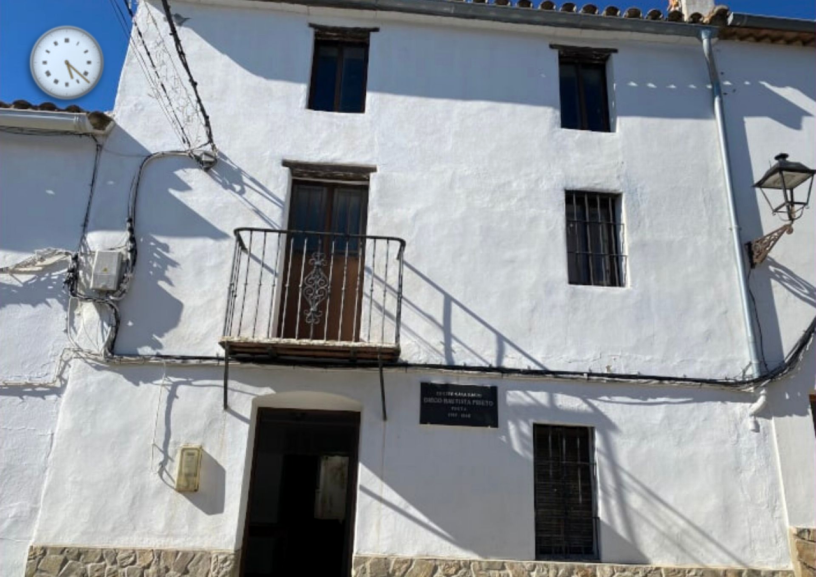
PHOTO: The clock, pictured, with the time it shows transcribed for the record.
5:22
